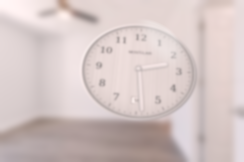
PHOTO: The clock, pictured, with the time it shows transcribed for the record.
2:29
